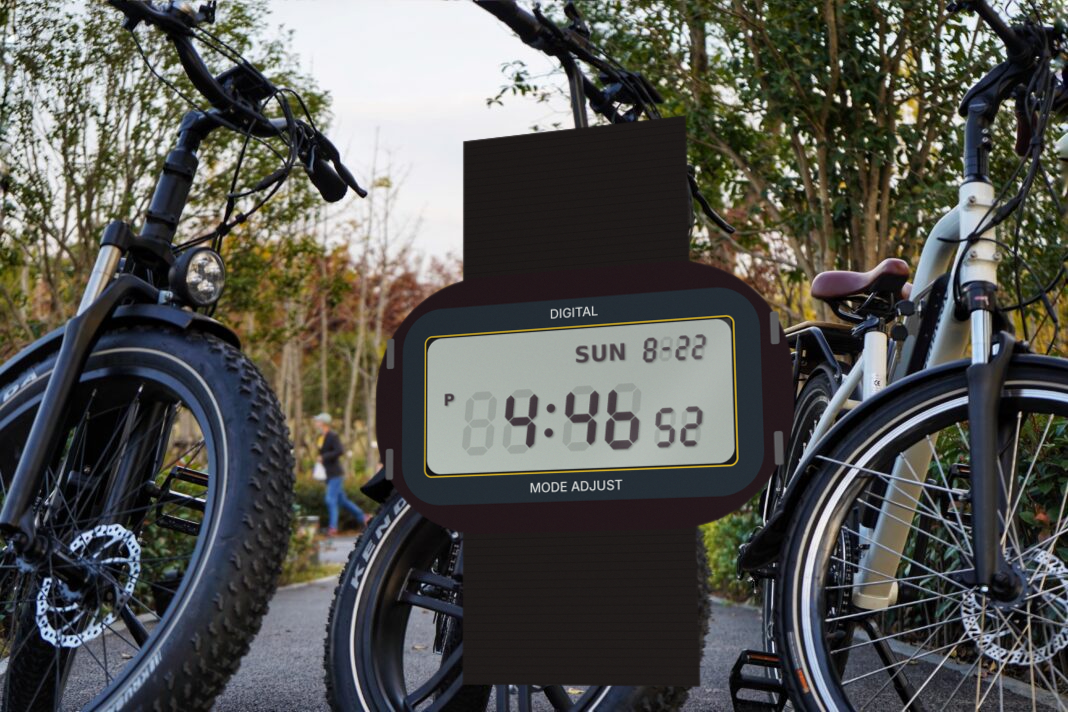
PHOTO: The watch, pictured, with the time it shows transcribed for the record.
4:46:52
